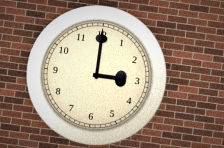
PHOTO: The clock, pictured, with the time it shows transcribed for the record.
3:00
